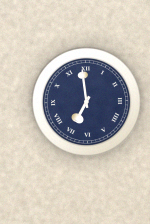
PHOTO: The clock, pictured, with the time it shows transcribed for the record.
6:59
